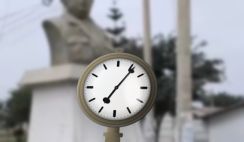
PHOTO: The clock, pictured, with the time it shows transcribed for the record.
7:06
